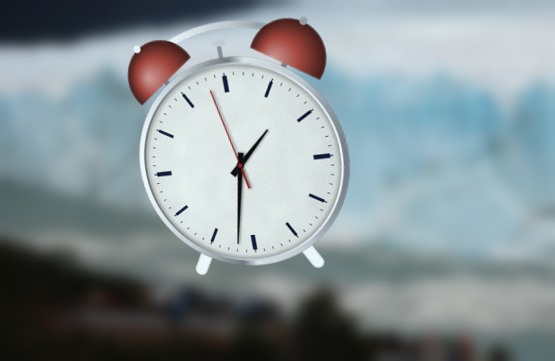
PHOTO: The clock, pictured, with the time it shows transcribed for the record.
1:31:58
